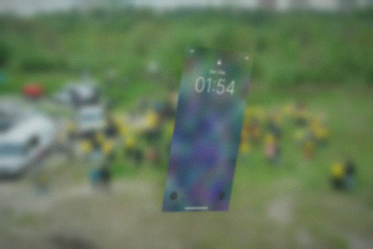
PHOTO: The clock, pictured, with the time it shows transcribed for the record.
1:54
